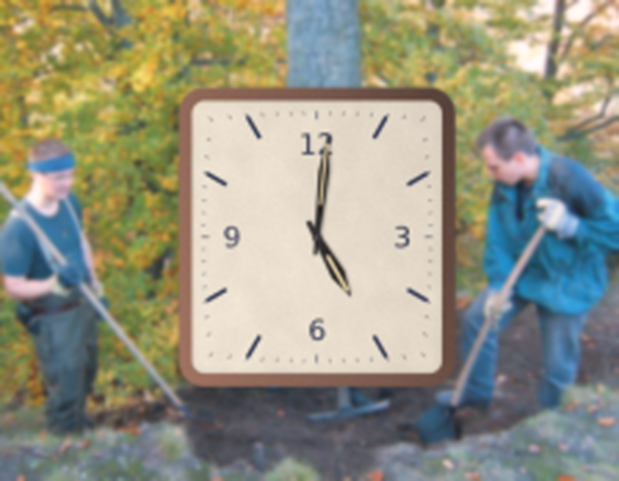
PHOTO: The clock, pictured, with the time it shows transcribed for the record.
5:01
